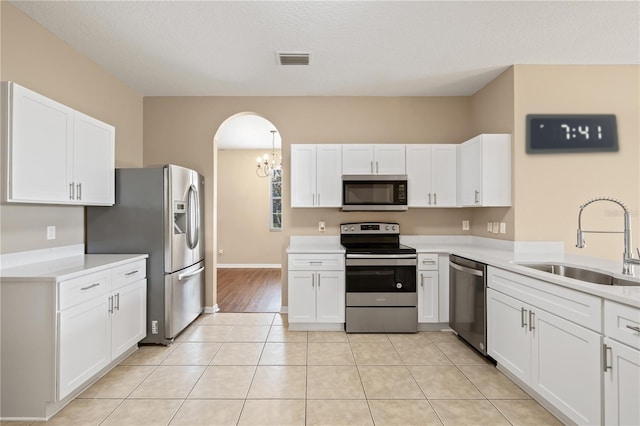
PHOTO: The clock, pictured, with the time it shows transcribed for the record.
7:41
